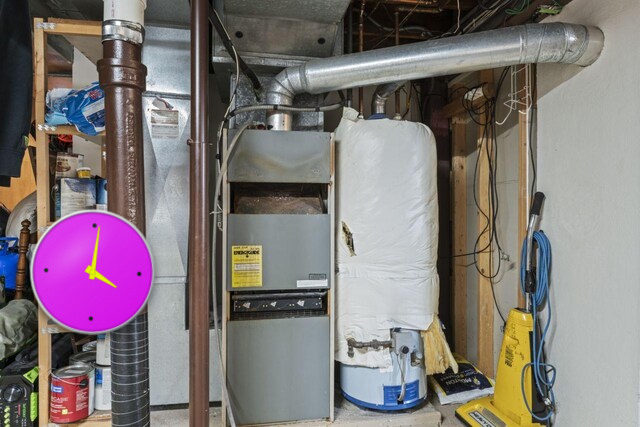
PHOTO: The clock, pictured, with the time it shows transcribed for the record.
4:01
